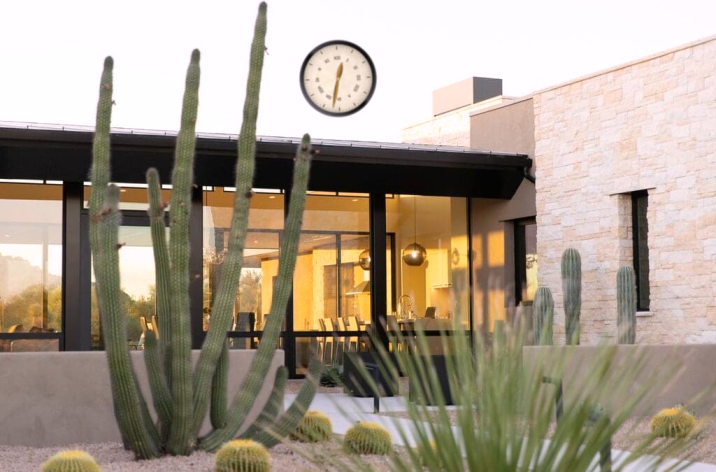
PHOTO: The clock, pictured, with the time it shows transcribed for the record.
12:32
